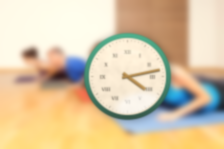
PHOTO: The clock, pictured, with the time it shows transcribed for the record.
4:13
